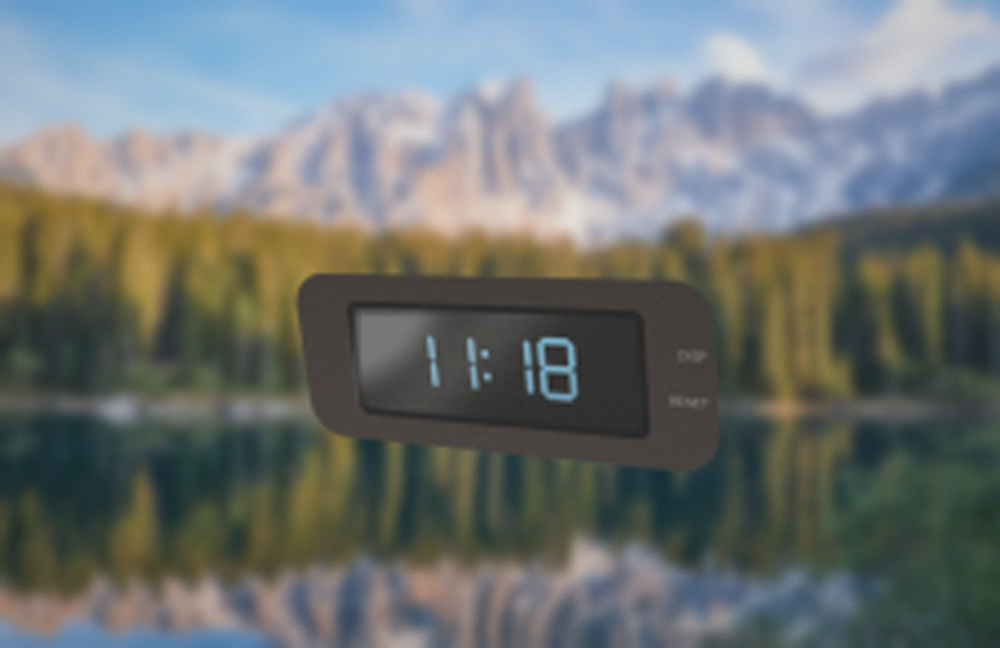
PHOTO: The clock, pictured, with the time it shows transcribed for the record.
11:18
